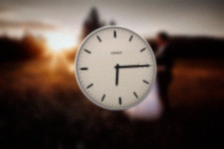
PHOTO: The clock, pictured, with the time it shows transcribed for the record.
6:15
